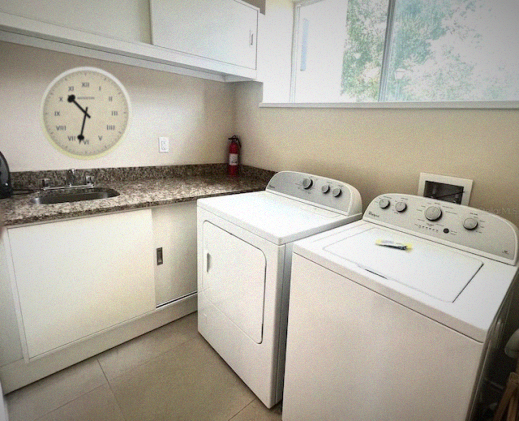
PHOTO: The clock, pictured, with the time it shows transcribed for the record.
10:32
